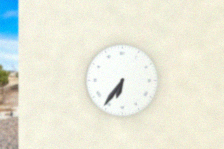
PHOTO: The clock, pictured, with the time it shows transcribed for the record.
6:36
